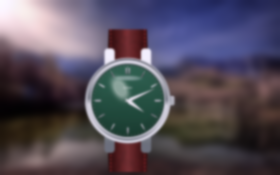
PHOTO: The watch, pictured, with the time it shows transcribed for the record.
4:11
